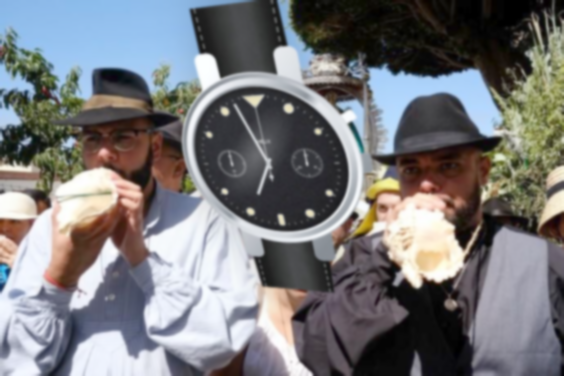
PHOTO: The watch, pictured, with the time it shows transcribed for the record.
6:57
